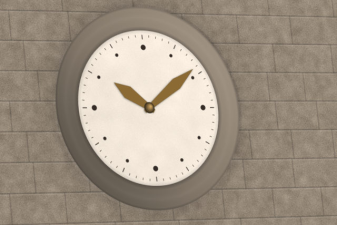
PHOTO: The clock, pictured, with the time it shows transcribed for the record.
10:09
